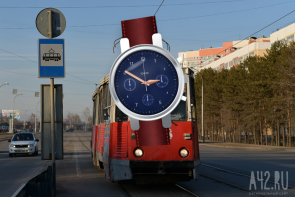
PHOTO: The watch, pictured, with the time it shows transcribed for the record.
2:51
